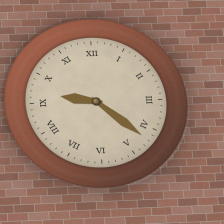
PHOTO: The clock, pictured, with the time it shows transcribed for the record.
9:22
